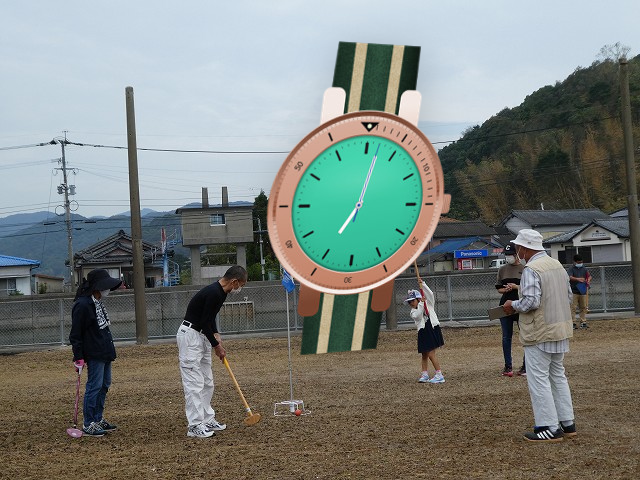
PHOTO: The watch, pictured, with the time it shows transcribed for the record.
7:02:02
